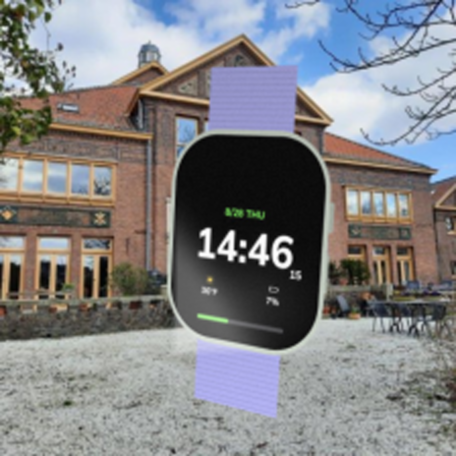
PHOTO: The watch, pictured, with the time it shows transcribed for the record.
14:46
